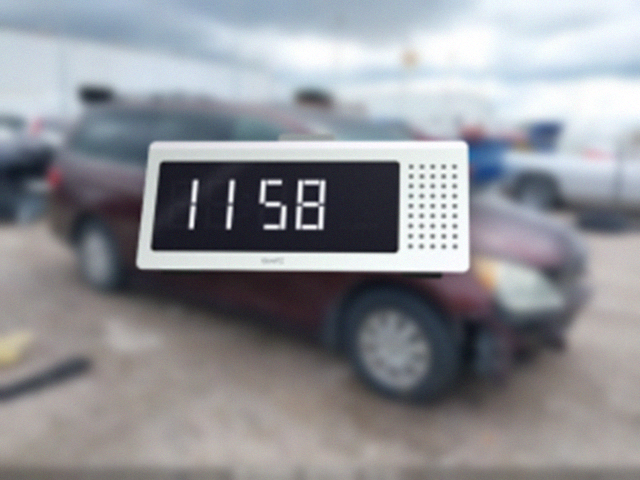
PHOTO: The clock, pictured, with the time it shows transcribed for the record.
11:58
